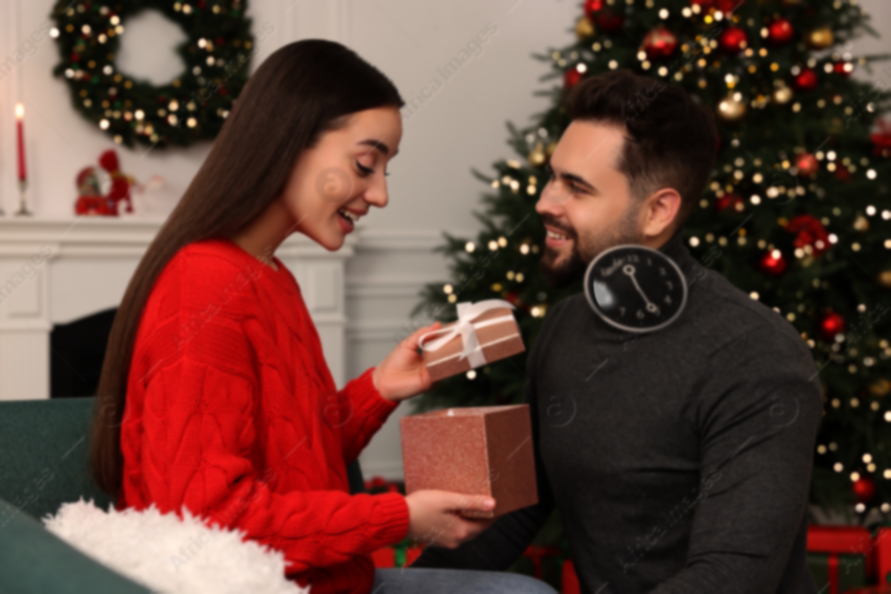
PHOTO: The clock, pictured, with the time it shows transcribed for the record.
11:26
